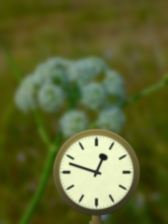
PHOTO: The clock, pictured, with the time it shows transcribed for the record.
12:48
